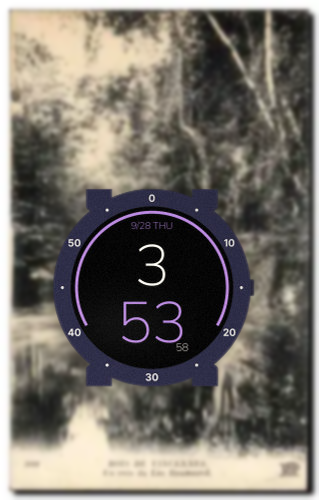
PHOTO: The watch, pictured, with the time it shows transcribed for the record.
3:53:58
